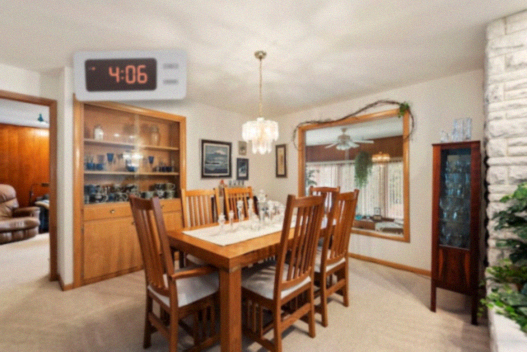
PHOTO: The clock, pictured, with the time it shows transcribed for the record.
4:06
